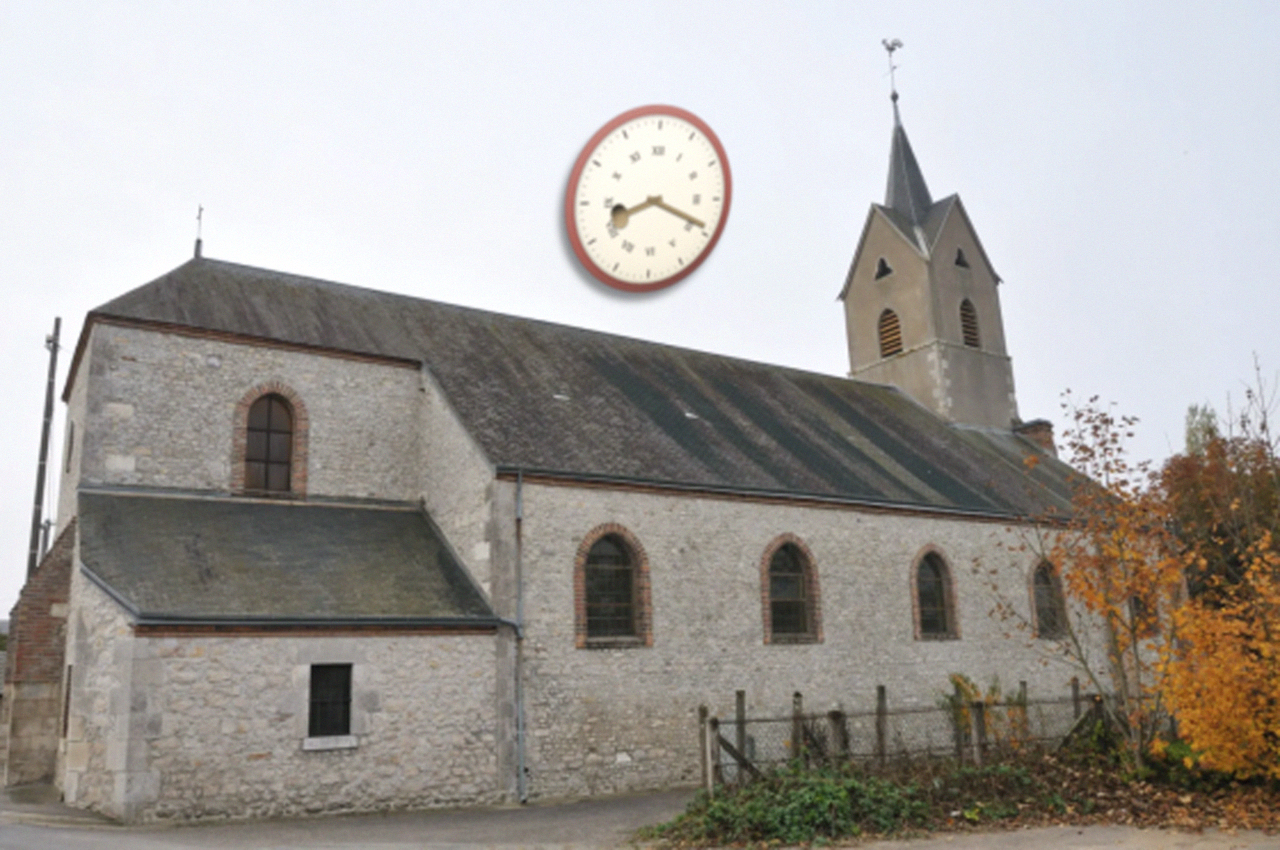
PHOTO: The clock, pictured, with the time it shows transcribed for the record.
8:19
